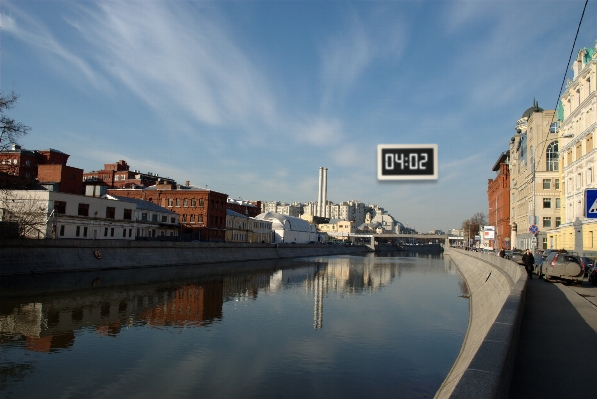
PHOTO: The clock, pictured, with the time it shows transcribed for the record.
4:02
